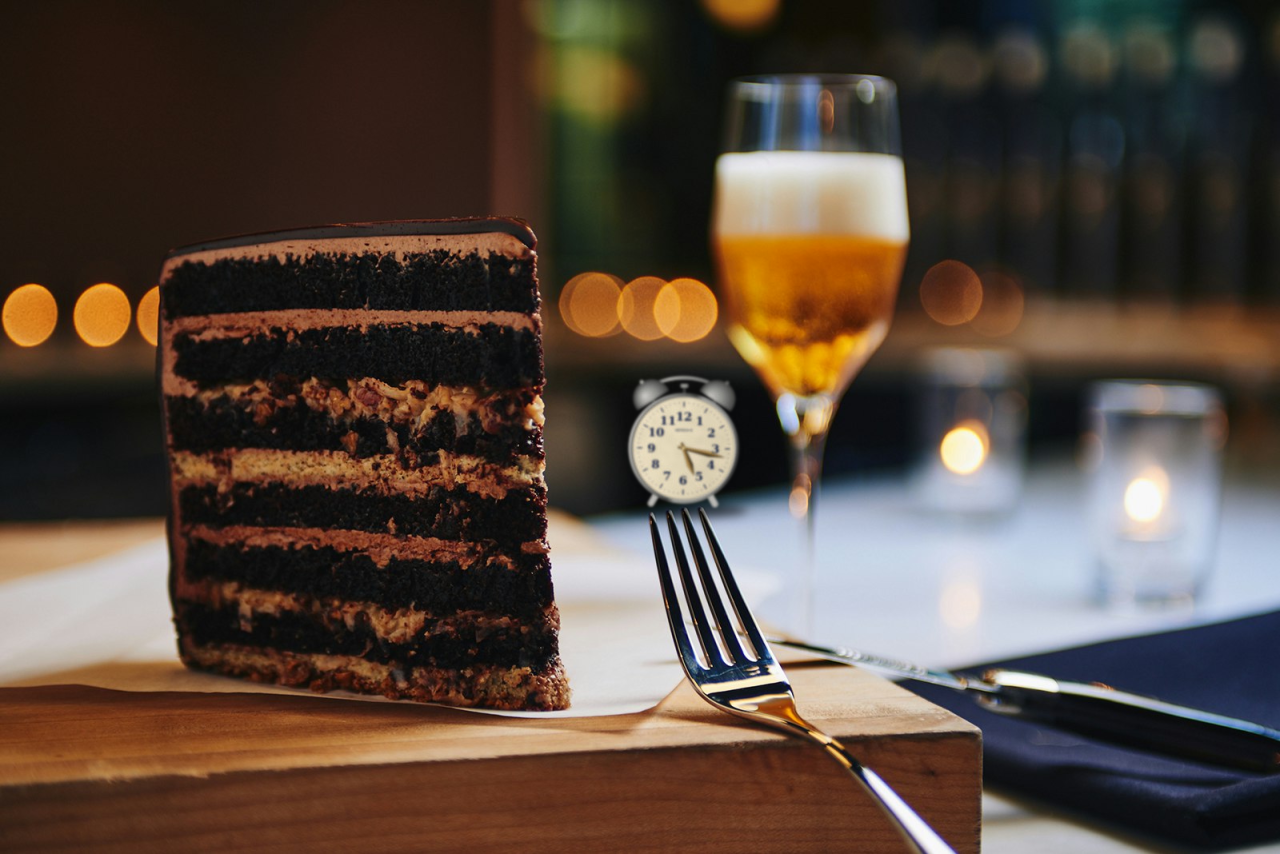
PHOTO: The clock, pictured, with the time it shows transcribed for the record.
5:17
